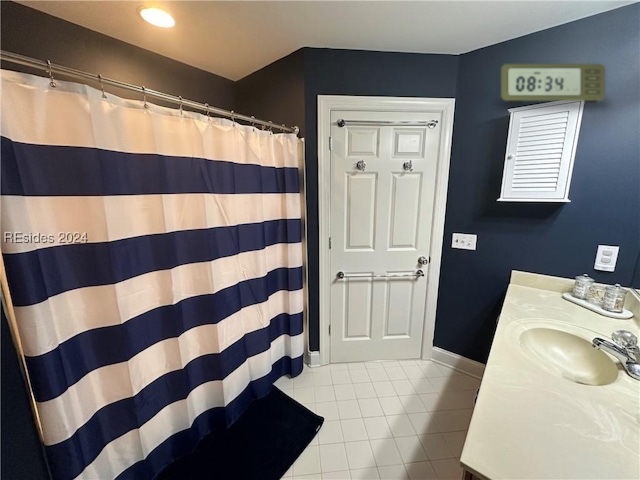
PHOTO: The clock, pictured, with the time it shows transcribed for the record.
8:34
